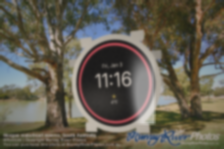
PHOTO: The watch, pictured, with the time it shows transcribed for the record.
11:16
